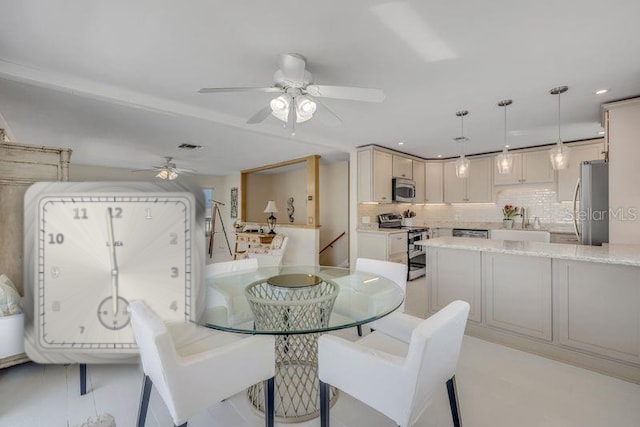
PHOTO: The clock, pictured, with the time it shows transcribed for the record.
5:59
